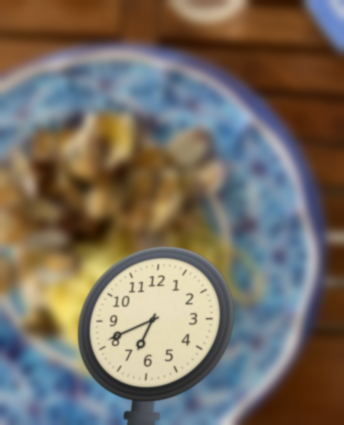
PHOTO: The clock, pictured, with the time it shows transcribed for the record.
6:41
